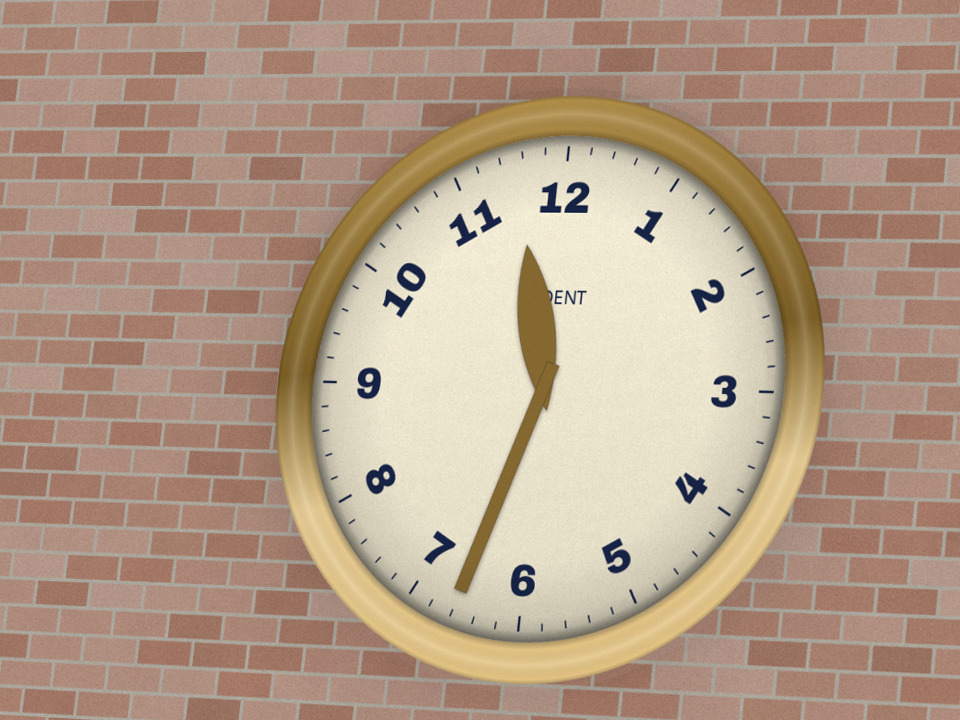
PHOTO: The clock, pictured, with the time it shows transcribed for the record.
11:33
